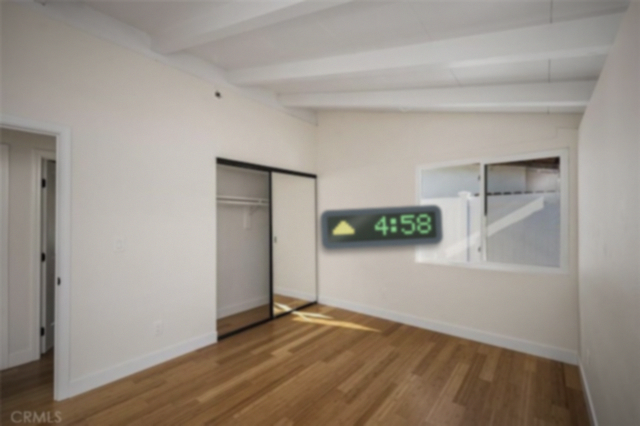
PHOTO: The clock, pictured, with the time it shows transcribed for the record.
4:58
